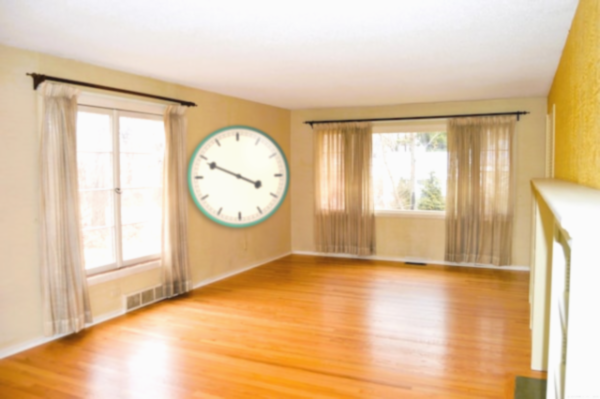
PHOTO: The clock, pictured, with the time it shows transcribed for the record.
3:49
